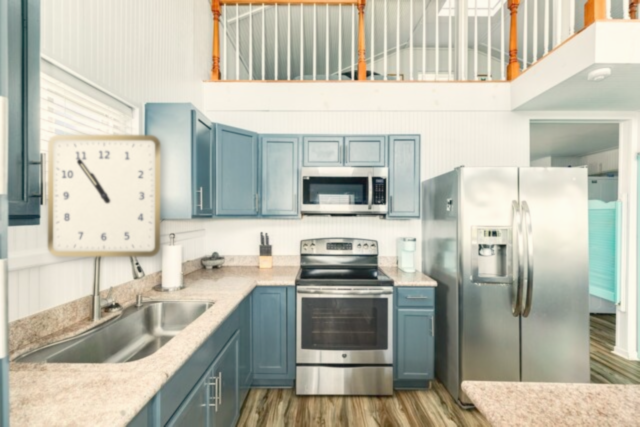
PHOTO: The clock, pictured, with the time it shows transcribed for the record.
10:54
